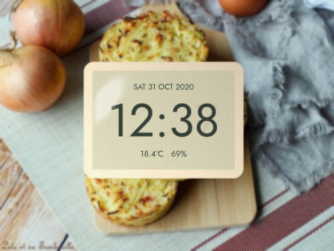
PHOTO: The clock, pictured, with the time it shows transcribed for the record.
12:38
